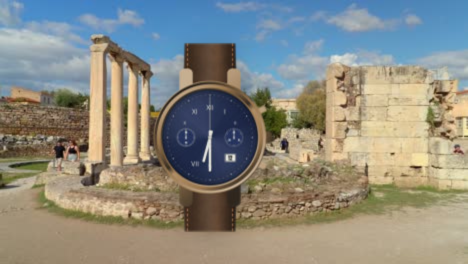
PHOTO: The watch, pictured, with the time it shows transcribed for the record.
6:30
